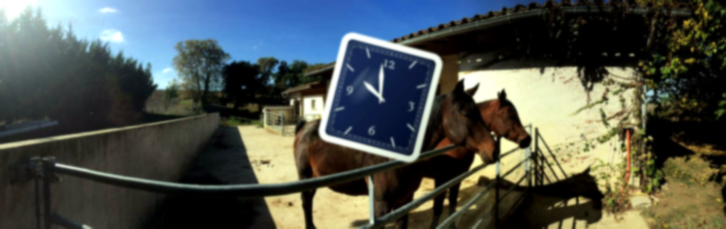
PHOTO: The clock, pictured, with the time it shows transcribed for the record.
9:58
